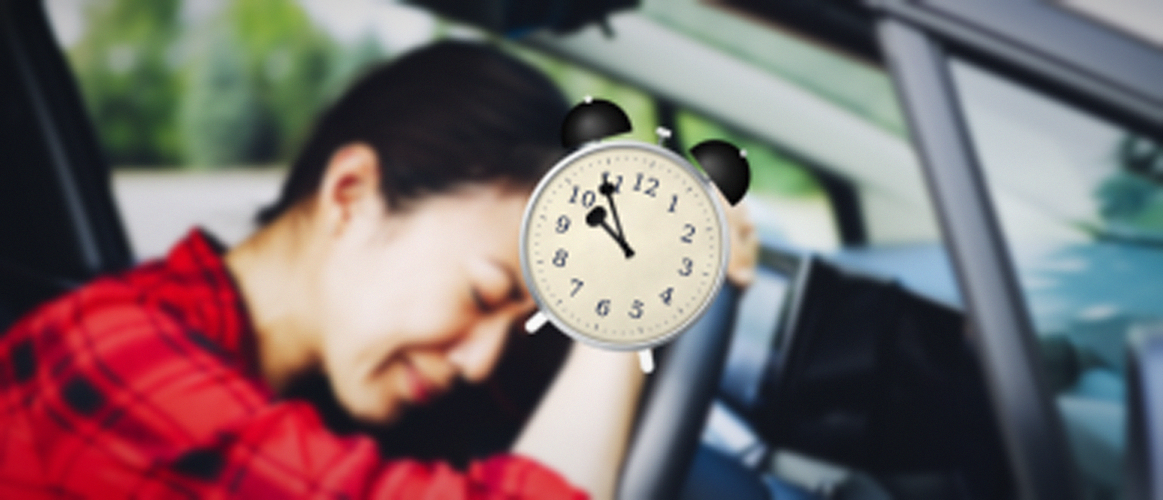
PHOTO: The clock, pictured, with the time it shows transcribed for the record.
9:54
